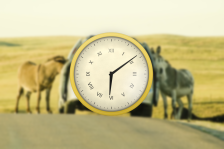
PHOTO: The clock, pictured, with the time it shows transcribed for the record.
6:09
